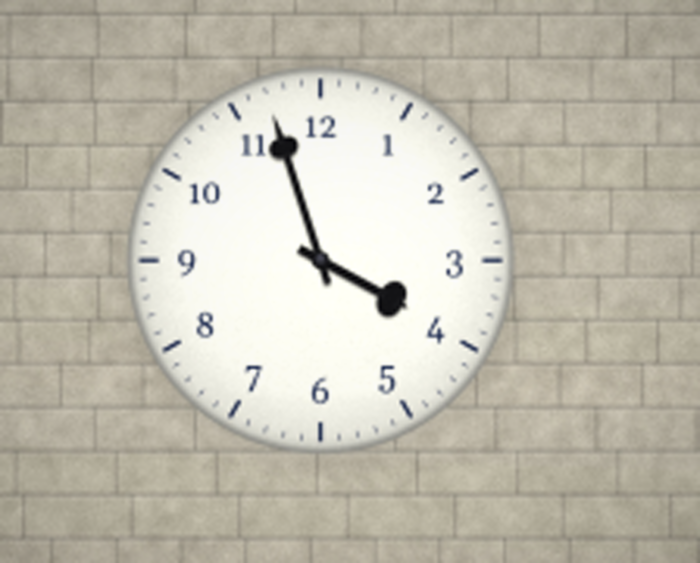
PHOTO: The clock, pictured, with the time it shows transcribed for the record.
3:57
